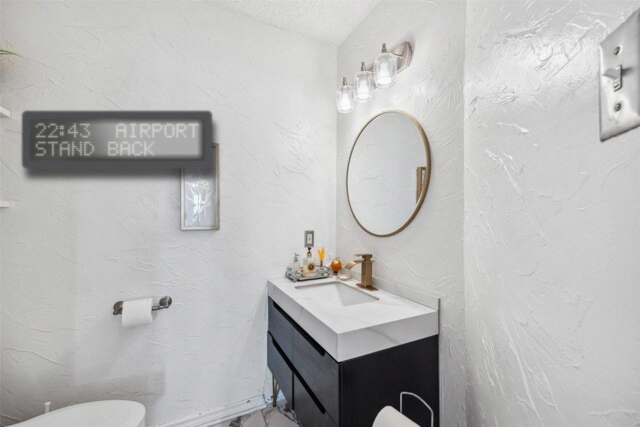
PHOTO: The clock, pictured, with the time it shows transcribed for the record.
22:43
